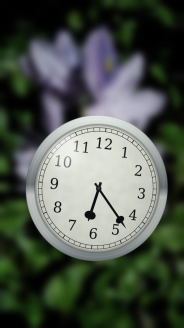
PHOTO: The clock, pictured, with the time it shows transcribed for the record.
6:23
